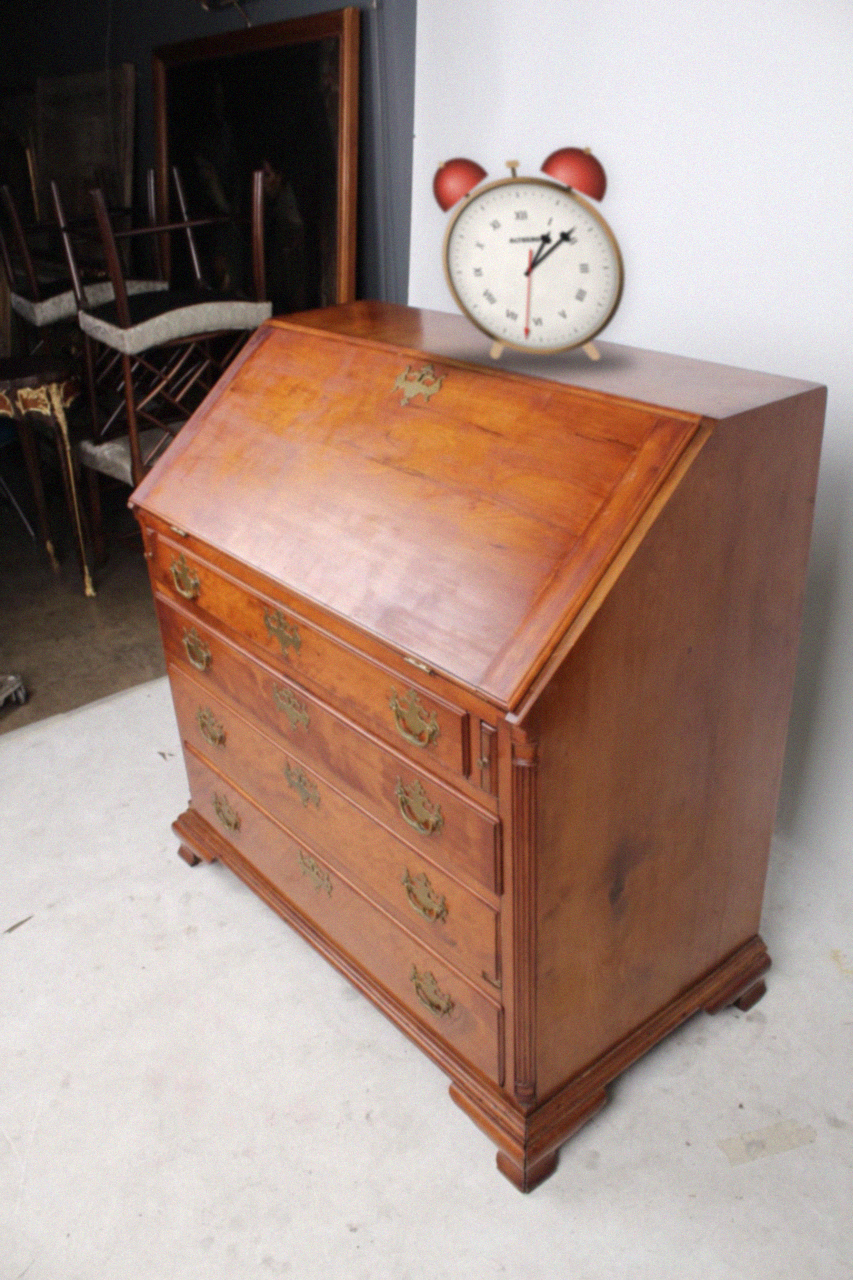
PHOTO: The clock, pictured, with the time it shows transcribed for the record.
1:08:32
